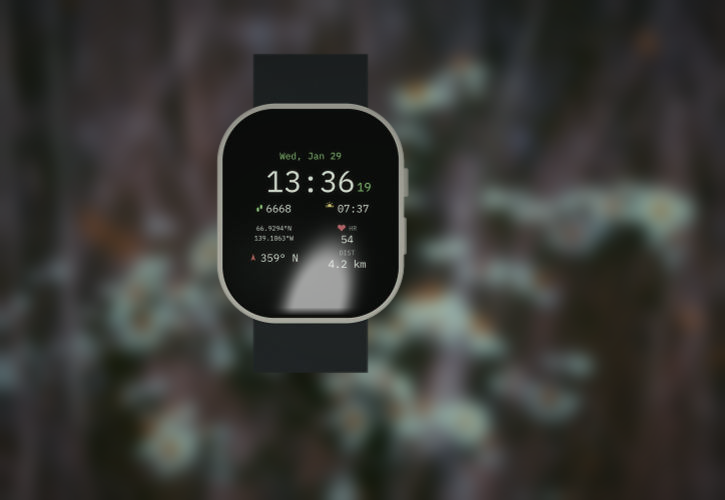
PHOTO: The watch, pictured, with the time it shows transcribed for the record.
13:36:19
